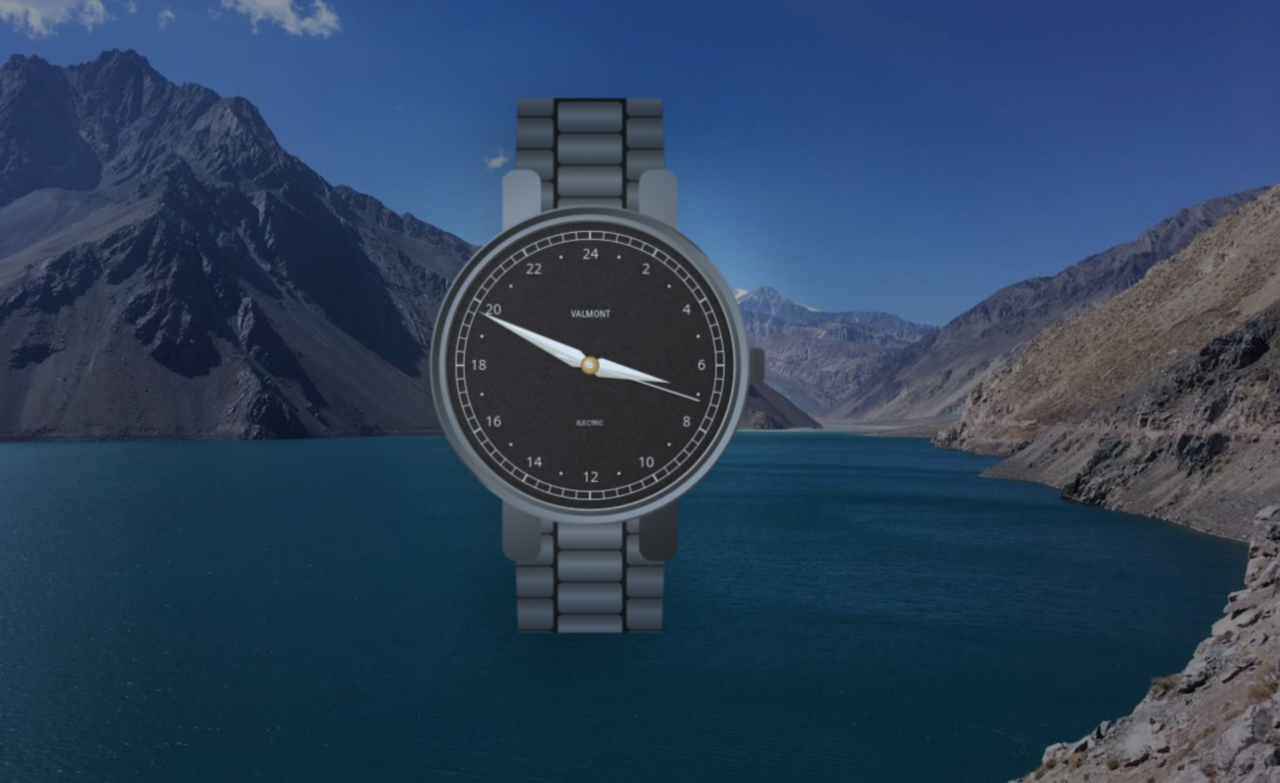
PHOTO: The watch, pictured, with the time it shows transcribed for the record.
6:49:18
